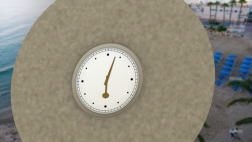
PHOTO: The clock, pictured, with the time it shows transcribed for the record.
6:03
